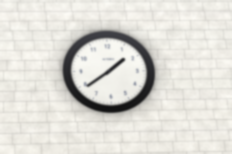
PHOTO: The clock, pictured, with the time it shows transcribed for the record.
1:39
